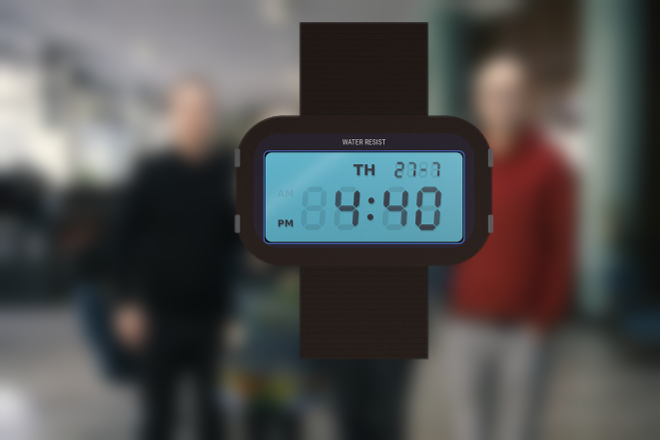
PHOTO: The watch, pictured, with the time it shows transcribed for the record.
4:40
